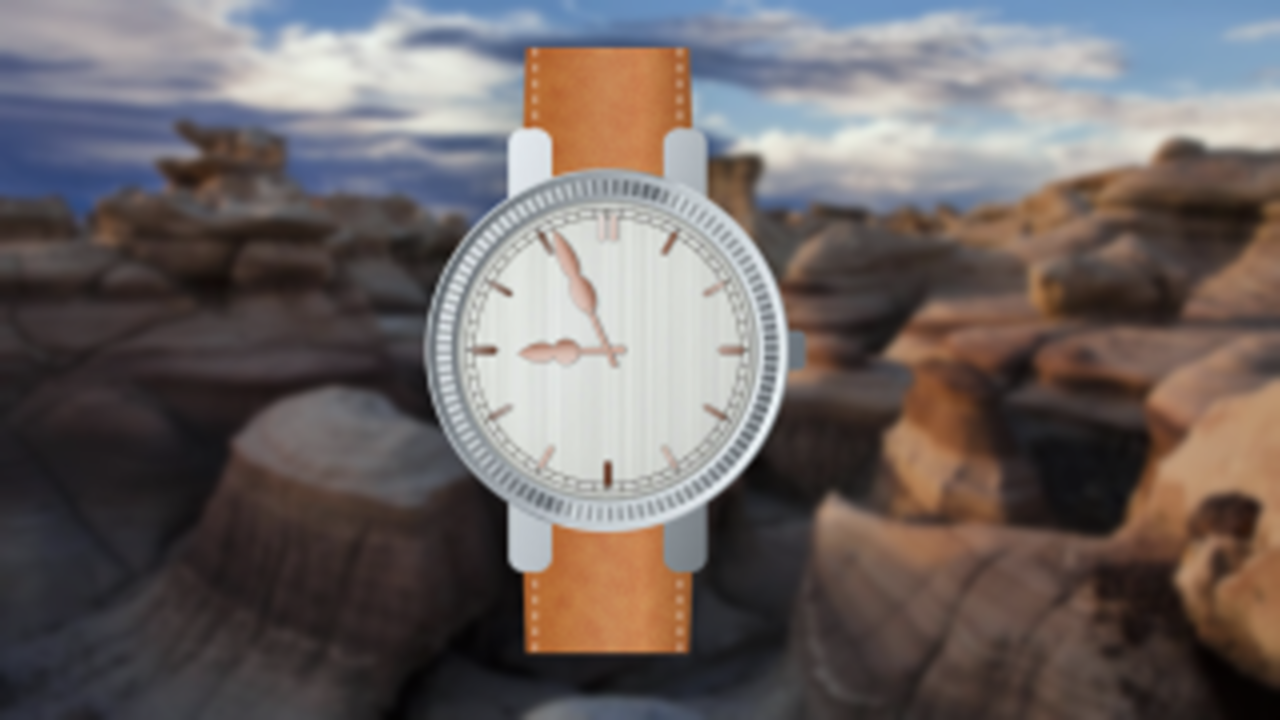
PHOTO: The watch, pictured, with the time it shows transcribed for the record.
8:56
